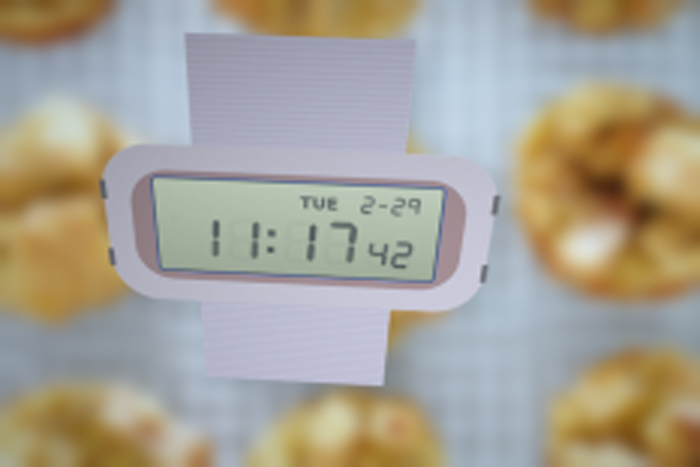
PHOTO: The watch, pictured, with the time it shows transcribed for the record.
11:17:42
